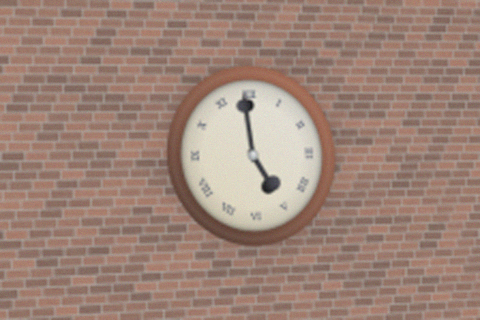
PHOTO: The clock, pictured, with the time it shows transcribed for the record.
4:59
